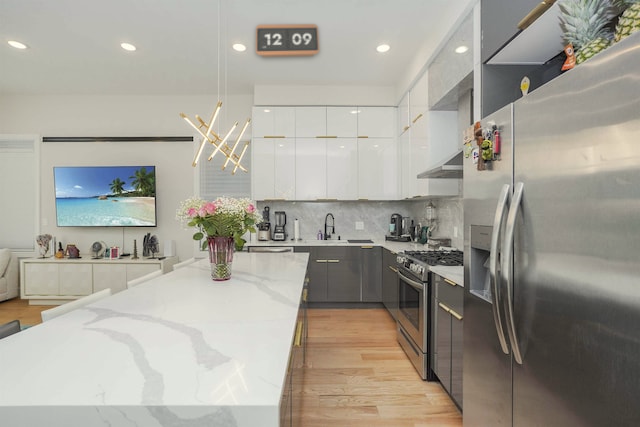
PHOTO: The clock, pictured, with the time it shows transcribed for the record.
12:09
